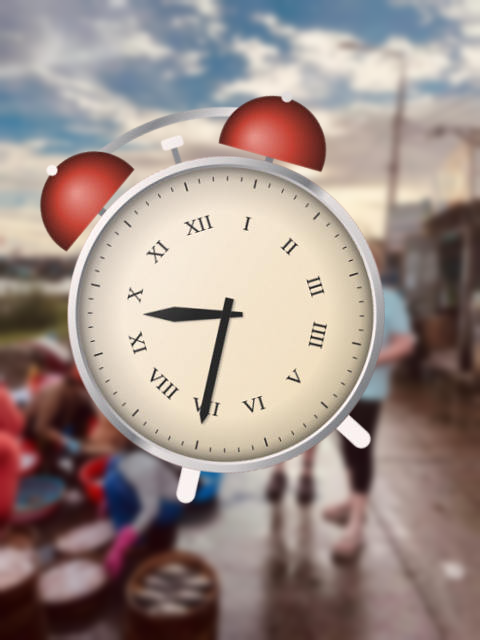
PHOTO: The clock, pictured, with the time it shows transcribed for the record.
9:35
